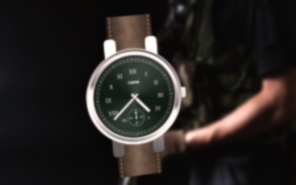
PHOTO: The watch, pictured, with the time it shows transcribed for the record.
4:38
